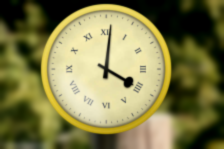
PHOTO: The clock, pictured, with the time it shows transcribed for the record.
4:01
